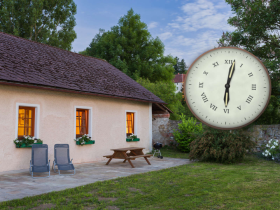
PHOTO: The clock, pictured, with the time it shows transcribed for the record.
6:02
